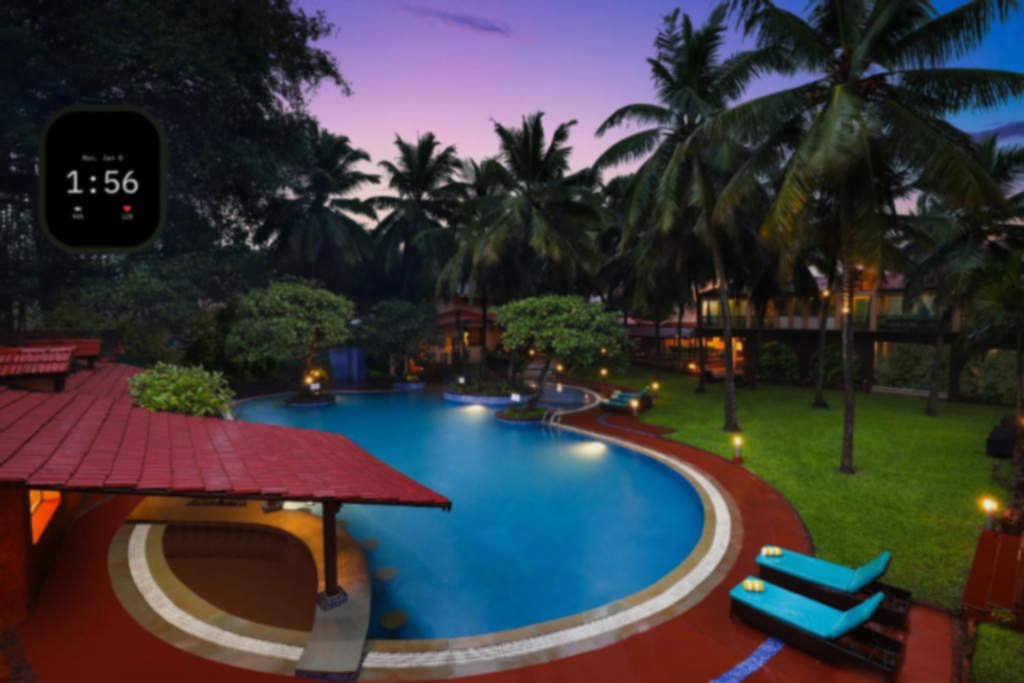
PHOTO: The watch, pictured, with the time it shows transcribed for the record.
1:56
